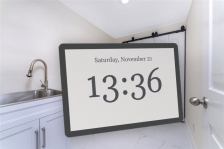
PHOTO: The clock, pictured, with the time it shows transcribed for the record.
13:36
